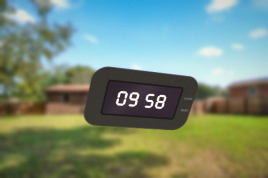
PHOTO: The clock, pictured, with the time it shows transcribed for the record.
9:58
